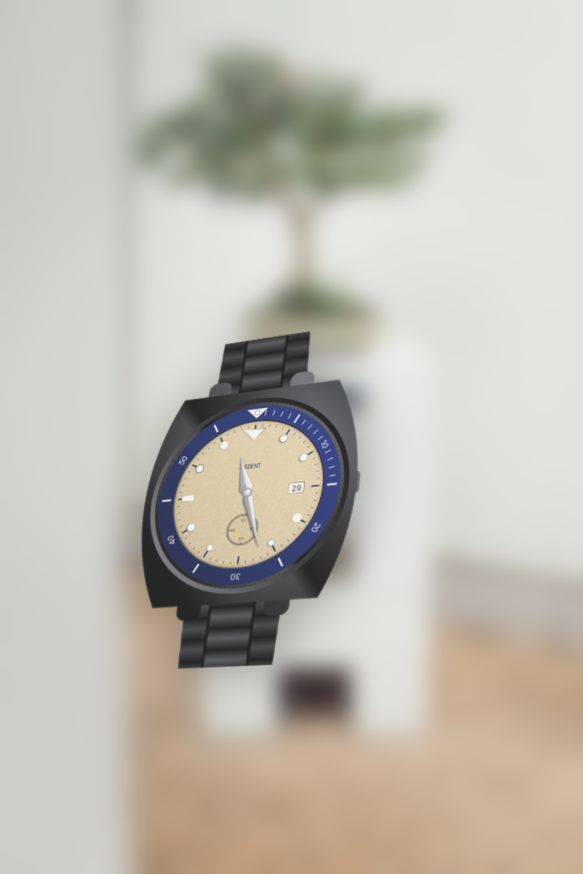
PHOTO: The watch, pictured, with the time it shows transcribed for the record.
11:27
